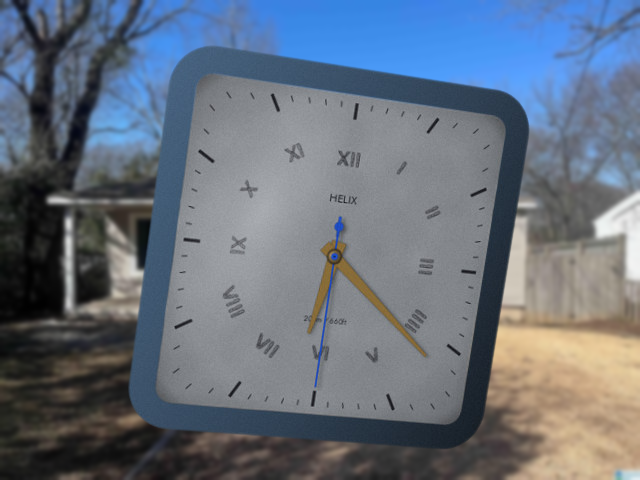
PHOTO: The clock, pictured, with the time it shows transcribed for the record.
6:21:30
